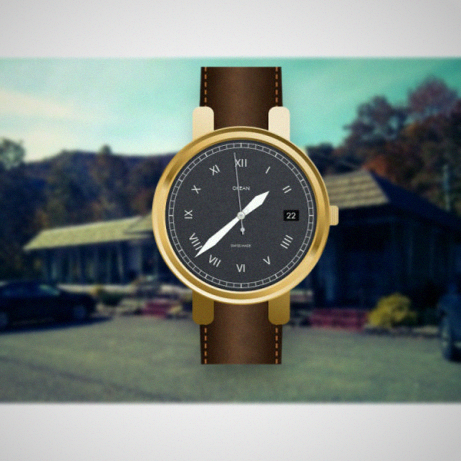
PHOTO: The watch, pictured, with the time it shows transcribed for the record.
1:37:59
